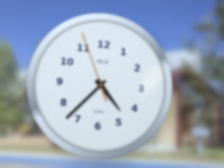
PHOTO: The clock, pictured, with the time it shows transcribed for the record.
4:36:56
